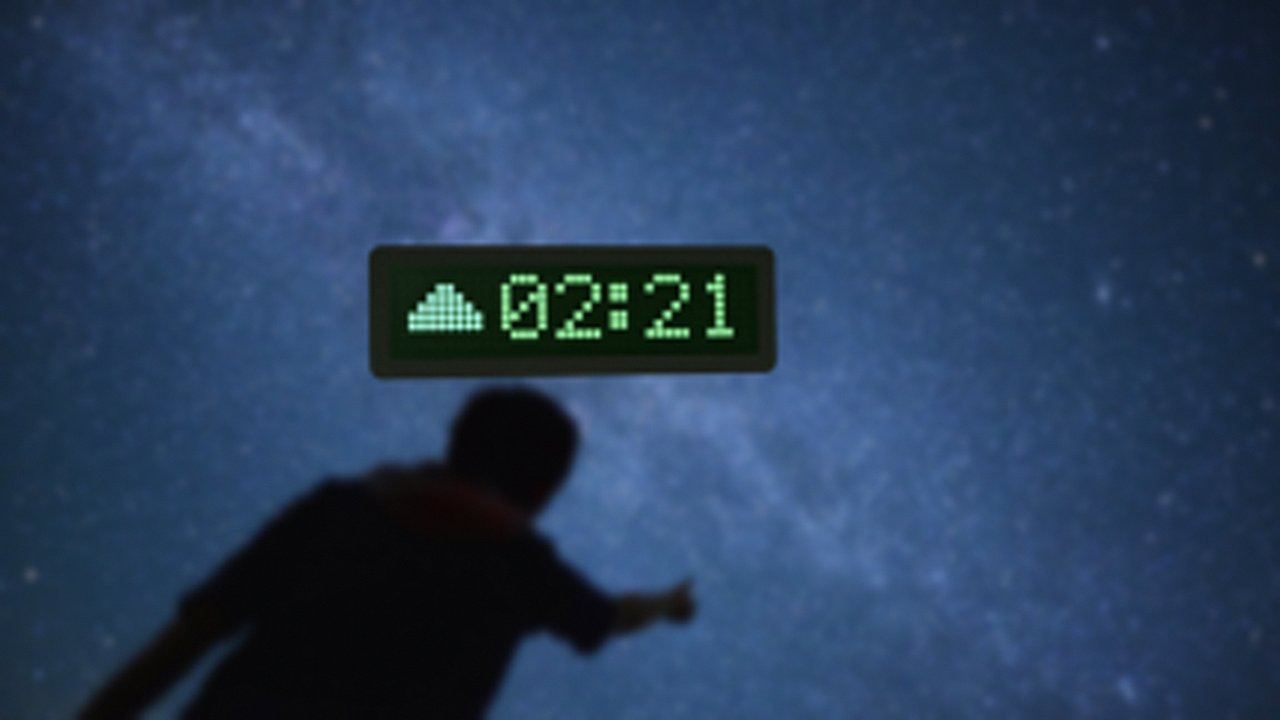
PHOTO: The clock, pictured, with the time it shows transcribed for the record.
2:21
